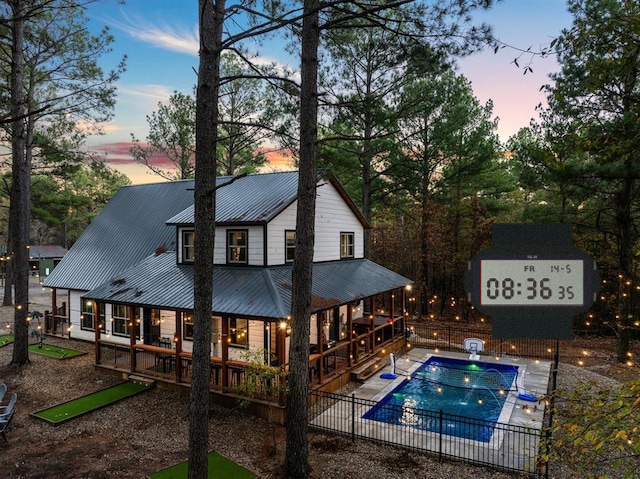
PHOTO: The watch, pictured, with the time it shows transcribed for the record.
8:36:35
